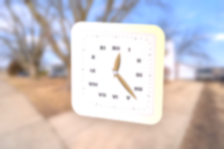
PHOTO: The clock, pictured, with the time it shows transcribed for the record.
12:23
